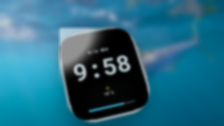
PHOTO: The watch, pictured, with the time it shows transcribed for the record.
9:58
